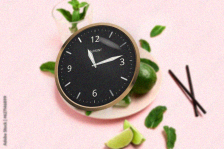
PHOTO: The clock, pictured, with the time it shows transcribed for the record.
11:13
